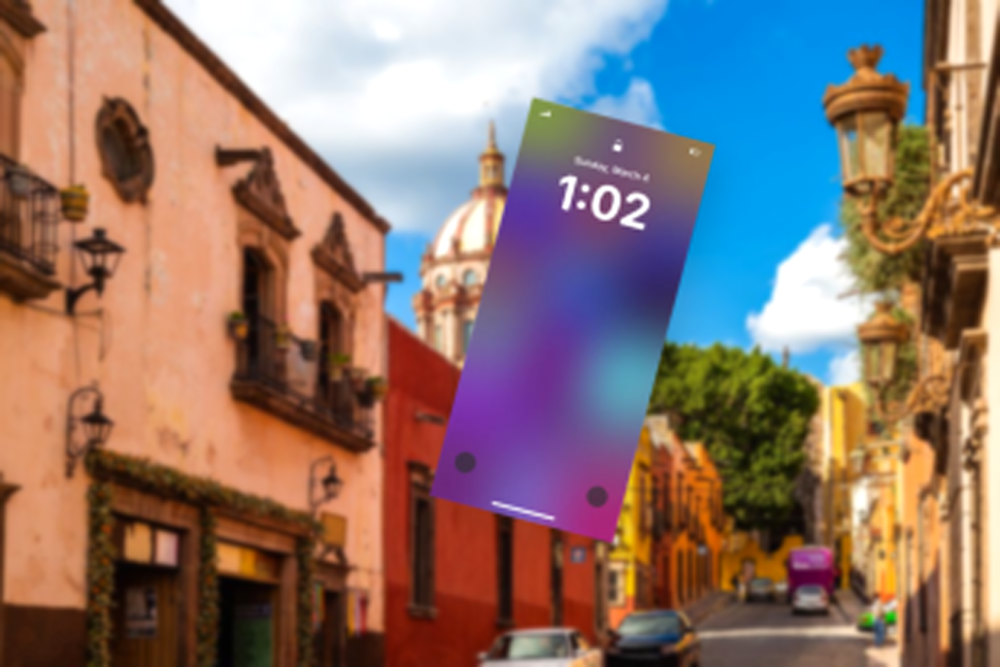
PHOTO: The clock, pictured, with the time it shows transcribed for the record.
1:02
